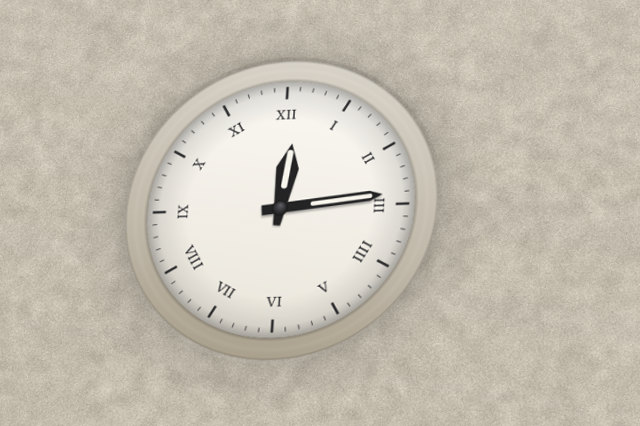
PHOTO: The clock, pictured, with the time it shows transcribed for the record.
12:14
